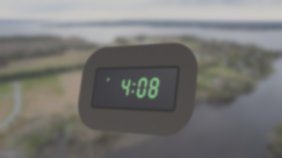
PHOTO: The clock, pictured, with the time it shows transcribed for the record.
4:08
